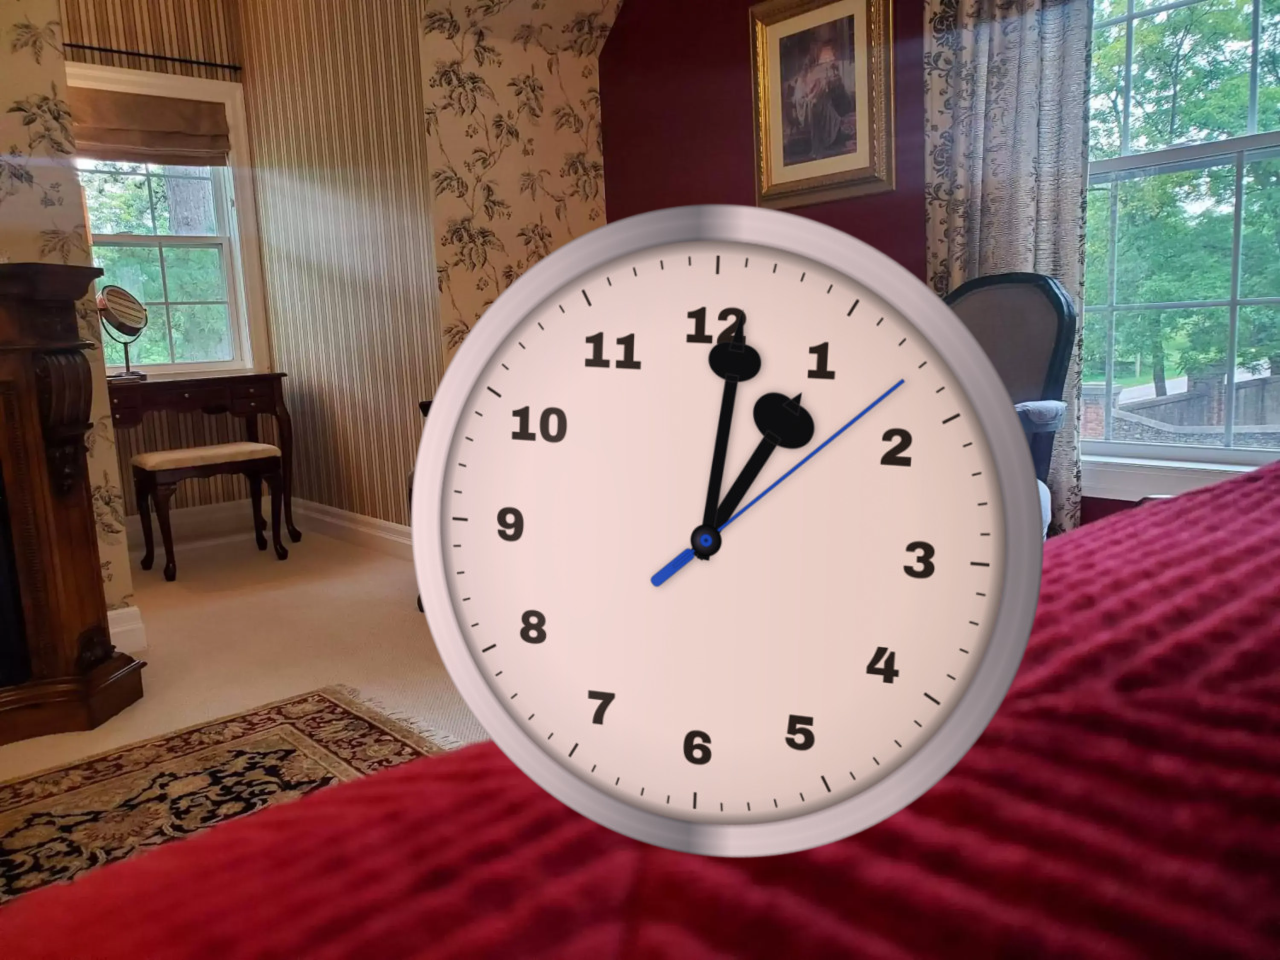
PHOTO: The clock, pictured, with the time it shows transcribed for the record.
1:01:08
